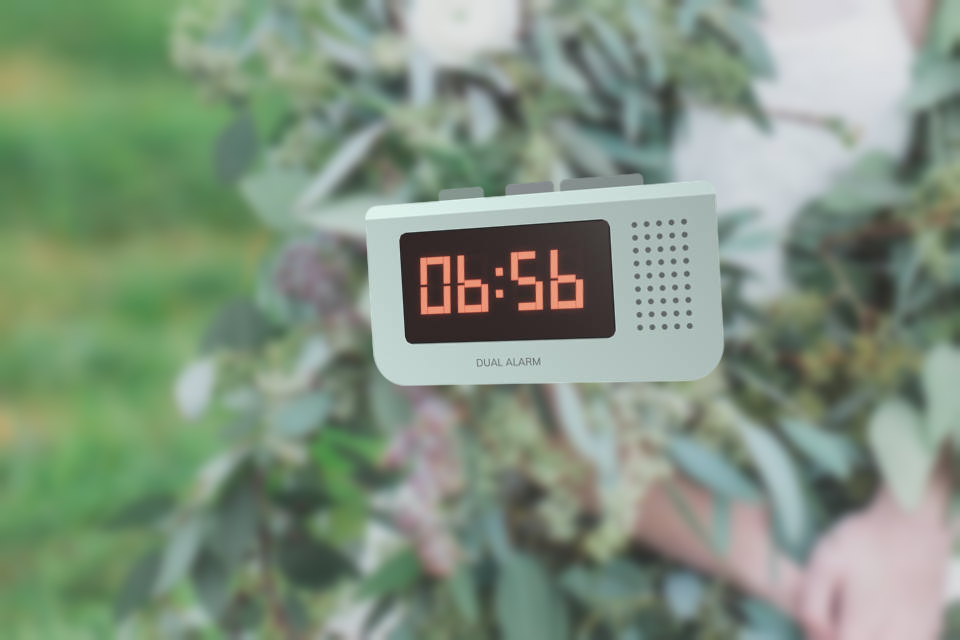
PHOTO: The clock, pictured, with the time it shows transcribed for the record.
6:56
